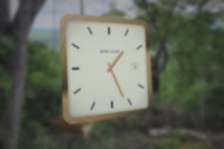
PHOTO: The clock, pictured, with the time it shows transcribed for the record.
1:26
